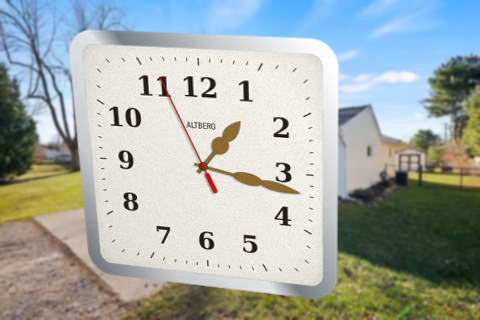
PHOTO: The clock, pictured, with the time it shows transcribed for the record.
1:16:56
